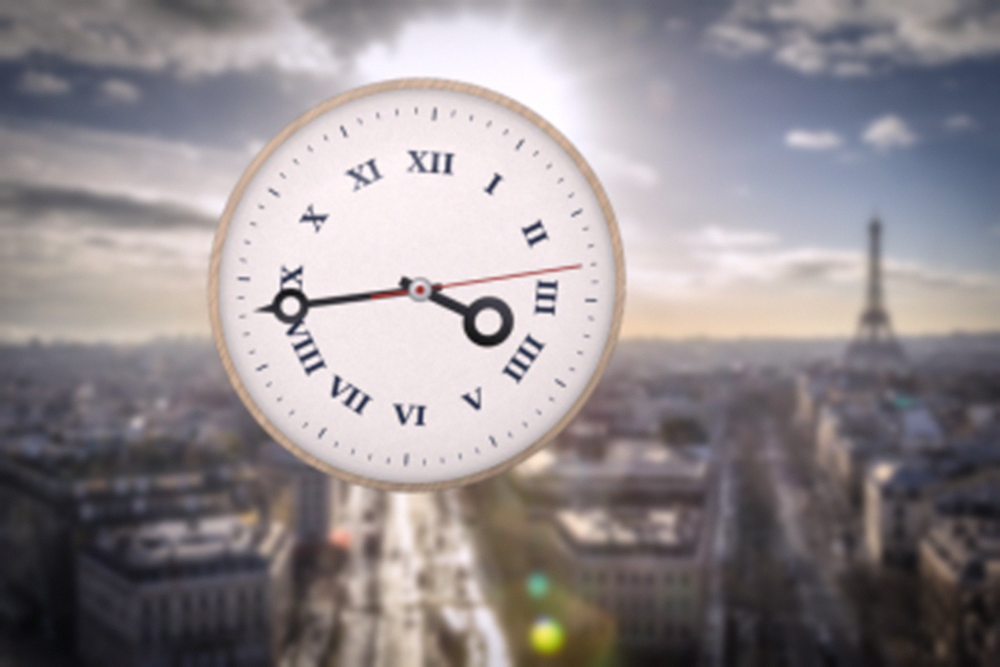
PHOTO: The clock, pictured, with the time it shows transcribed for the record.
3:43:13
